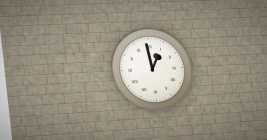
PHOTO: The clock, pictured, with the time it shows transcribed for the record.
12:59
